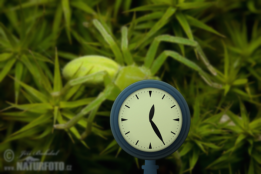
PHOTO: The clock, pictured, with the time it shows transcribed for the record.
12:25
